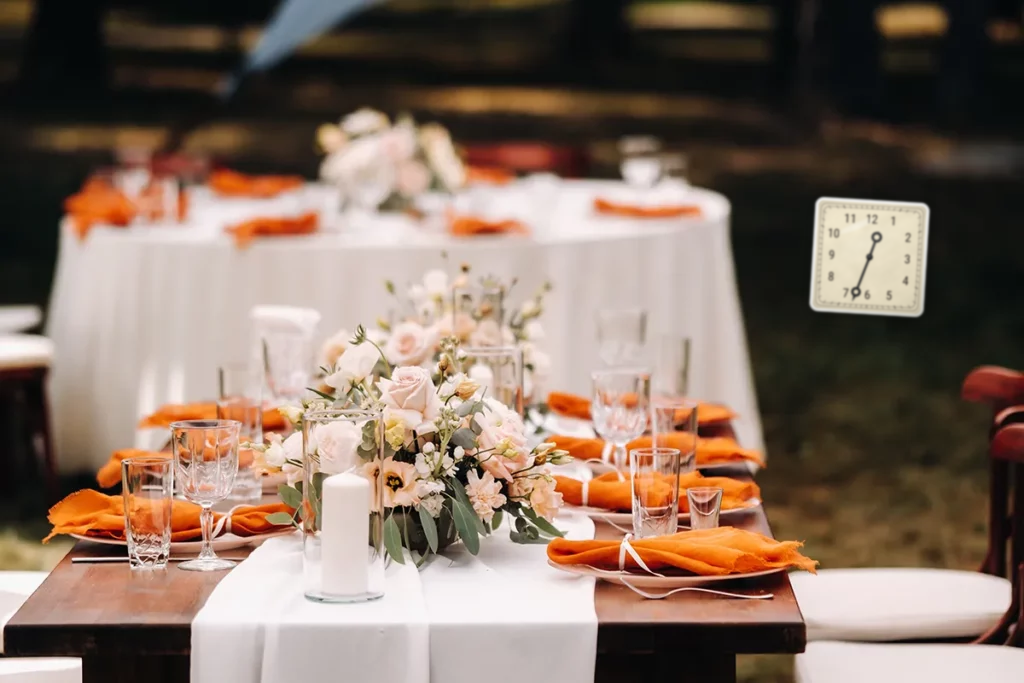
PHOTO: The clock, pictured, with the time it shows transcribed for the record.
12:33
